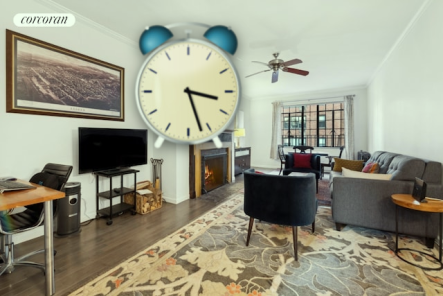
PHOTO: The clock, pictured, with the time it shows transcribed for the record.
3:27
